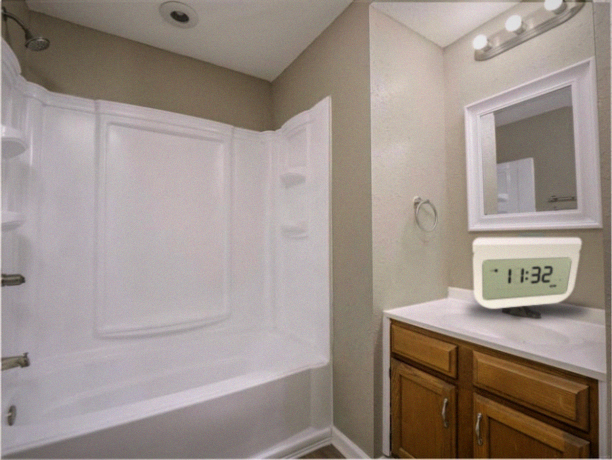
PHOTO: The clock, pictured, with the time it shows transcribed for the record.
11:32
